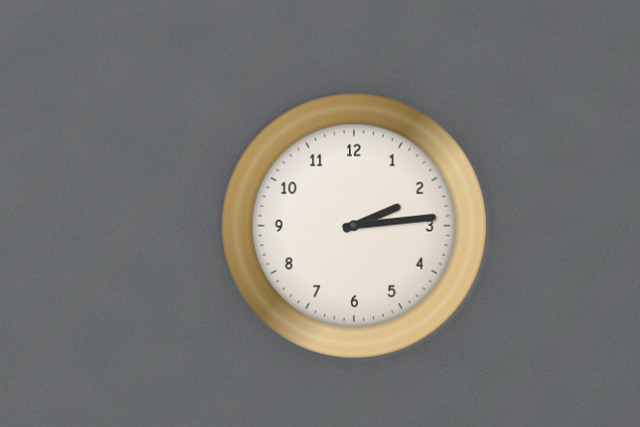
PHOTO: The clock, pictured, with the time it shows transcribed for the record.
2:14
